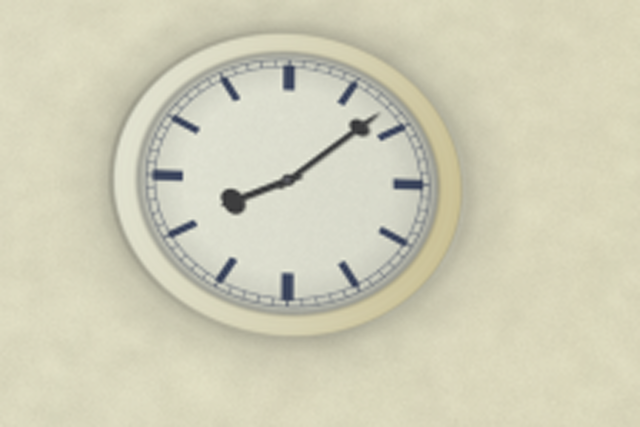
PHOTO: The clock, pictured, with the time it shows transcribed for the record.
8:08
